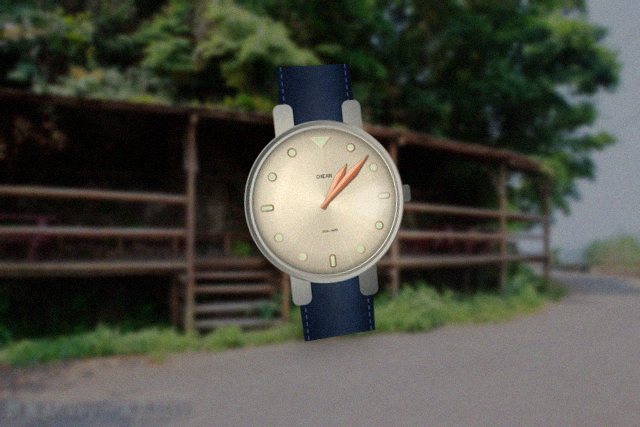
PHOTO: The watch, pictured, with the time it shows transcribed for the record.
1:08
